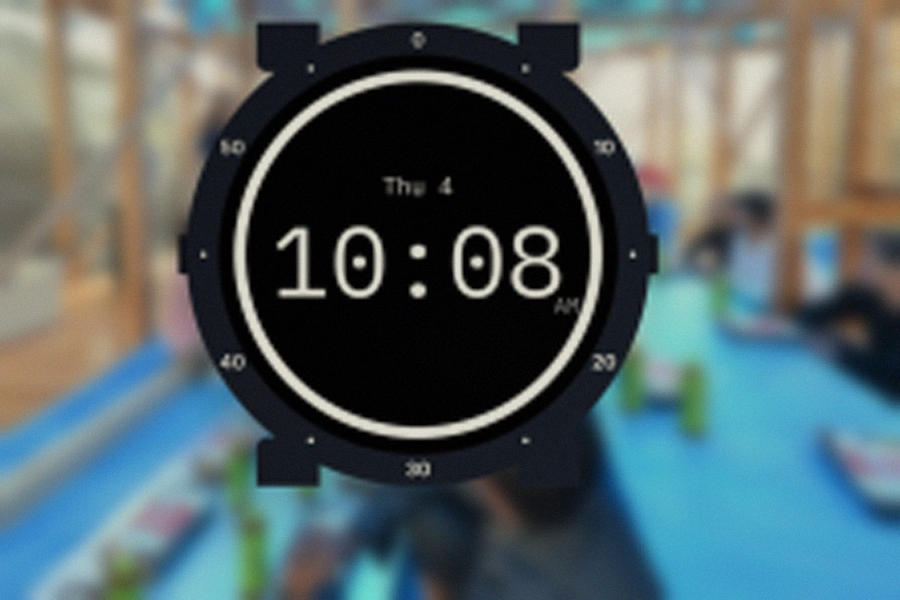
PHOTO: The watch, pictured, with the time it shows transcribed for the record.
10:08
